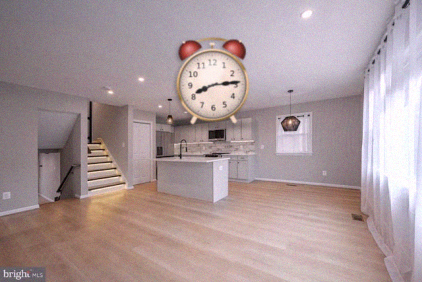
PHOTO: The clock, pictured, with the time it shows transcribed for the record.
8:14
